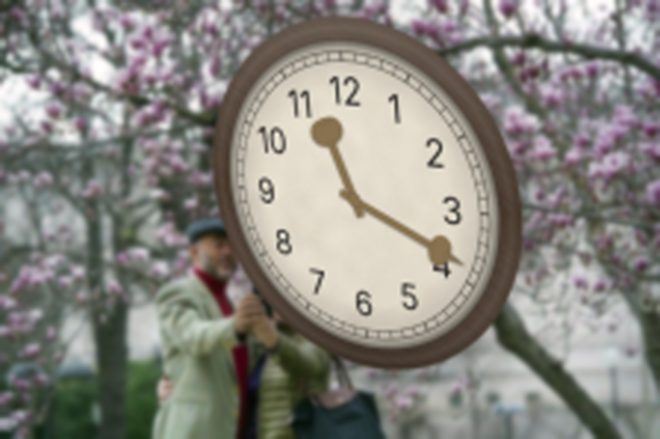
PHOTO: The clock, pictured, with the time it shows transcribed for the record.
11:19
